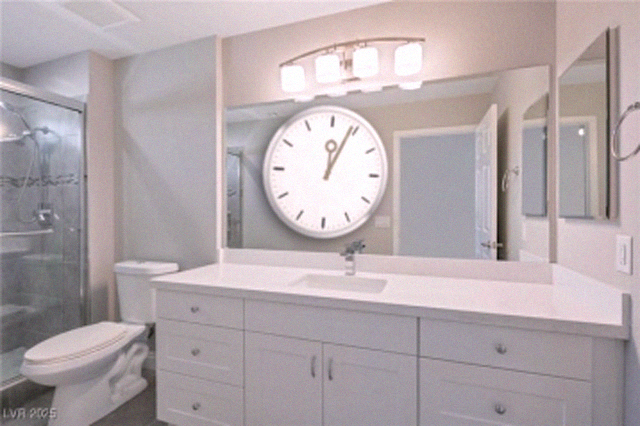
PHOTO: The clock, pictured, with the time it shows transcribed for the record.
12:04
